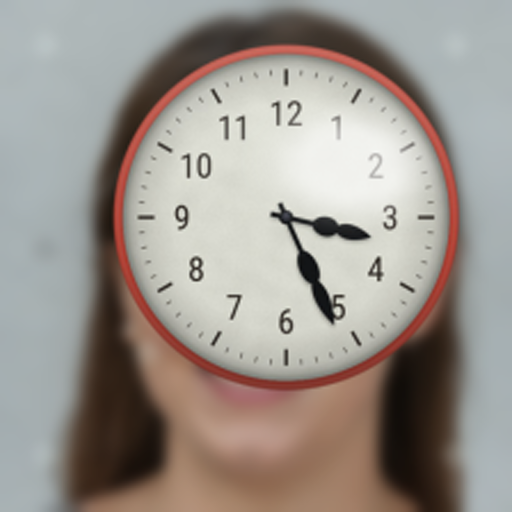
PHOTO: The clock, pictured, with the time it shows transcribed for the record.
3:26
